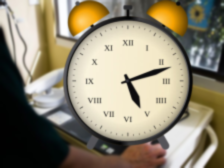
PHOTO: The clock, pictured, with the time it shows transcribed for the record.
5:12
